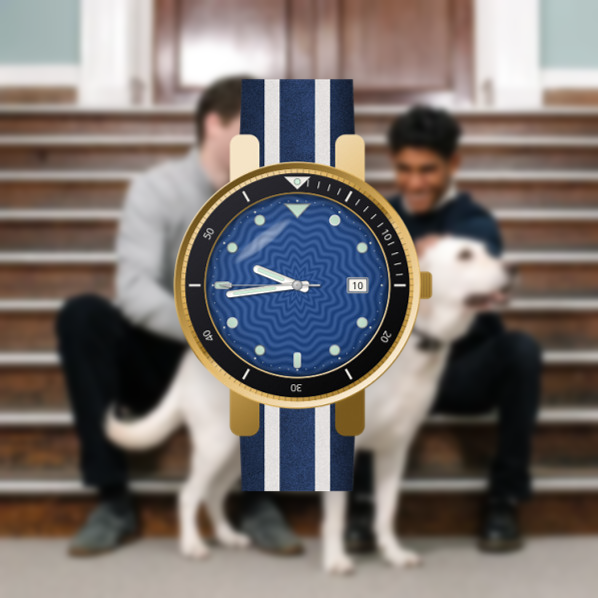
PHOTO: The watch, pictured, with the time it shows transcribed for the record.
9:43:45
